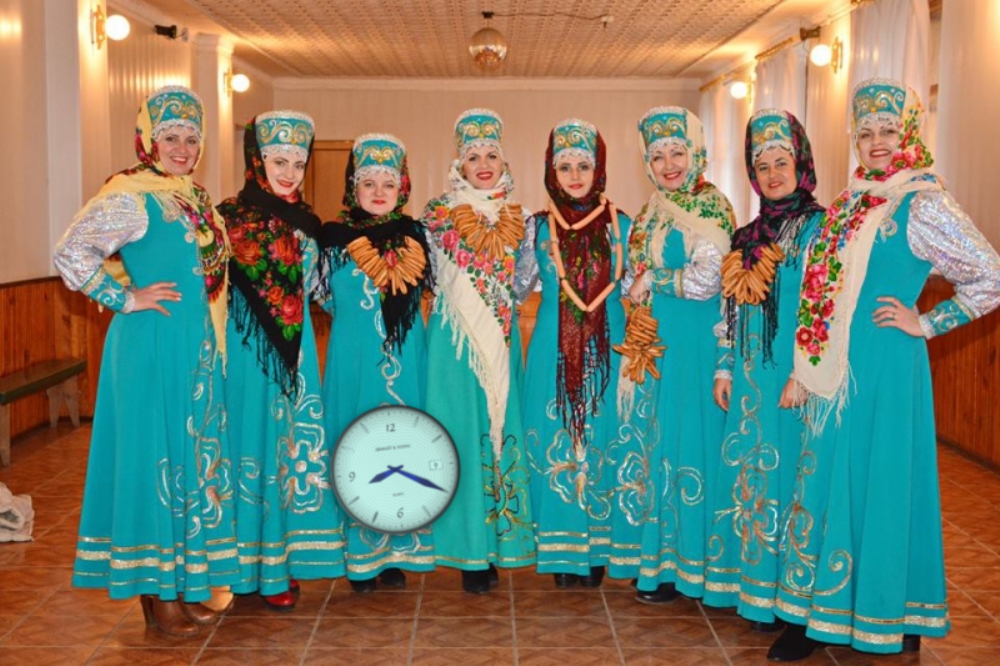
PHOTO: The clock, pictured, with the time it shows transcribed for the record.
8:20
